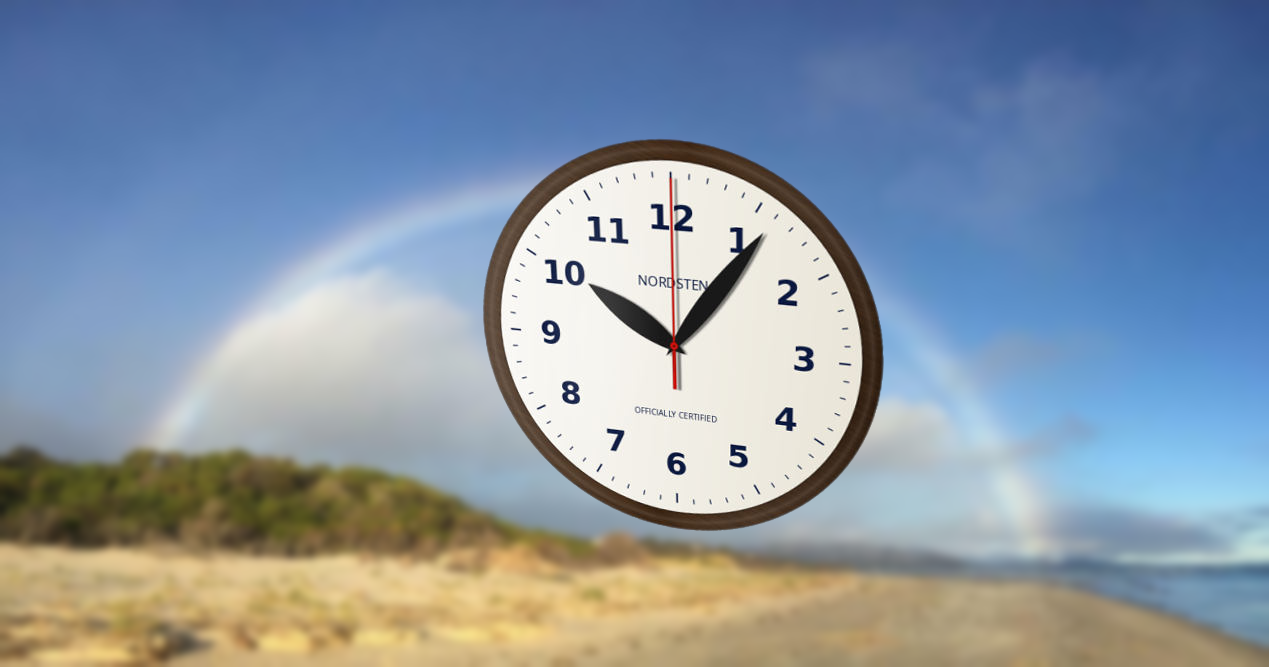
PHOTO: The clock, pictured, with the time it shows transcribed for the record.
10:06:00
